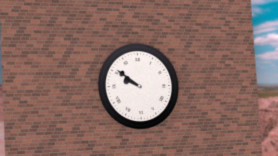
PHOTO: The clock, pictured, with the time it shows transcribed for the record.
9:51
